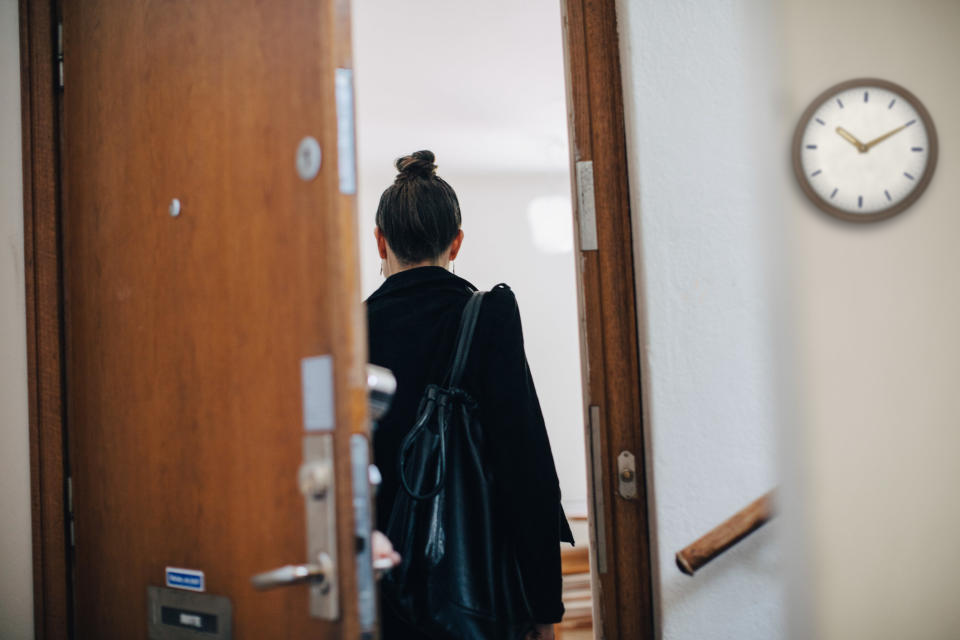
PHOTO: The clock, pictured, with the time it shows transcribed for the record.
10:10
